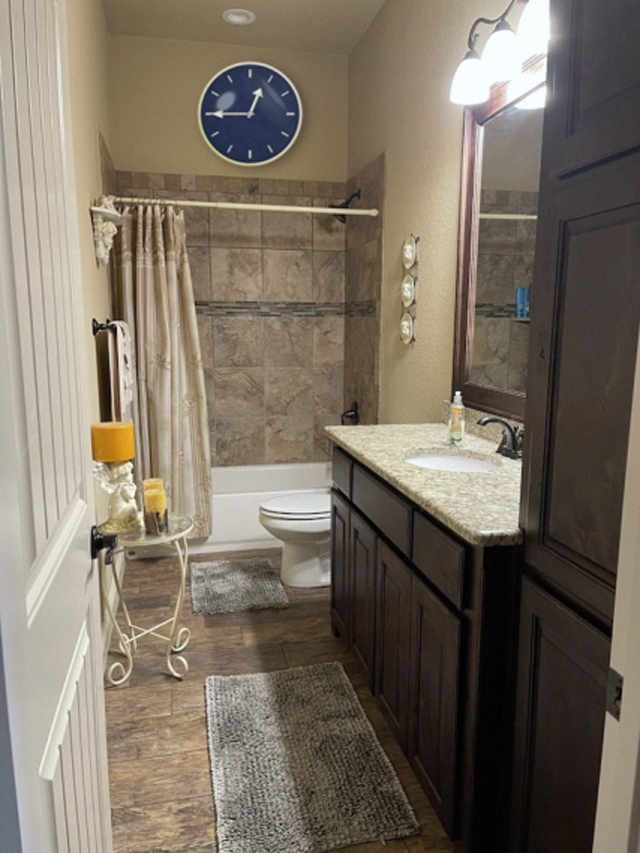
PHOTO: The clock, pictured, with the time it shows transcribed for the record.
12:45
